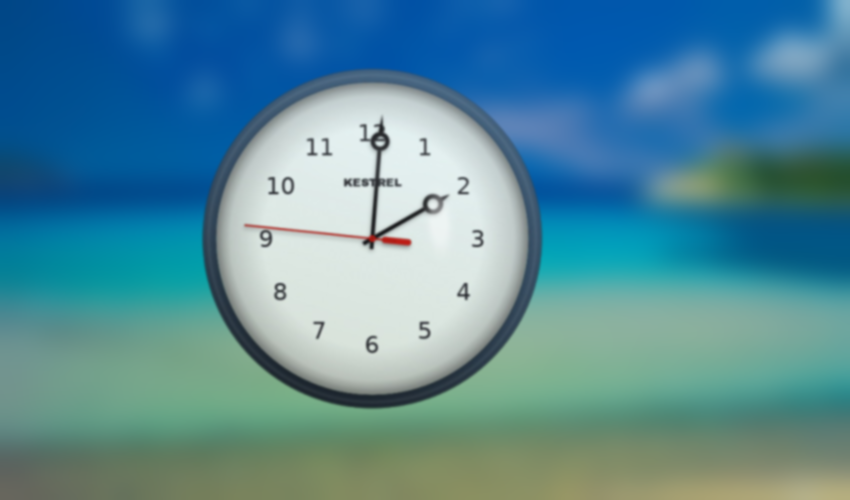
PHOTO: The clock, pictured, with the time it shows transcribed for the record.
2:00:46
